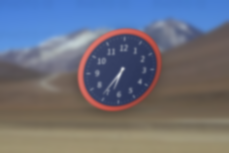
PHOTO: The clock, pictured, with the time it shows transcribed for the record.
6:36
